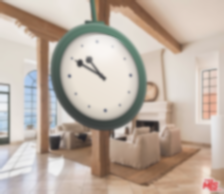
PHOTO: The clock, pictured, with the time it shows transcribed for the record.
10:50
